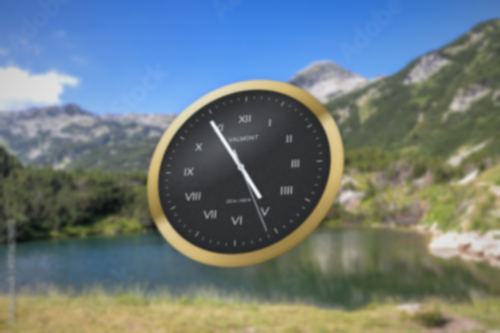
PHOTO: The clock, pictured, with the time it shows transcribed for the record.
4:54:26
